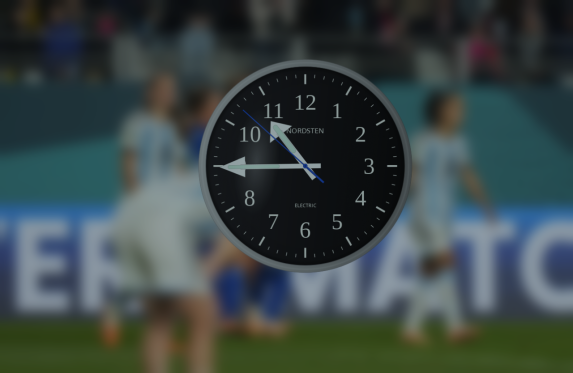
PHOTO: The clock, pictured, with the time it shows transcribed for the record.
10:44:52
